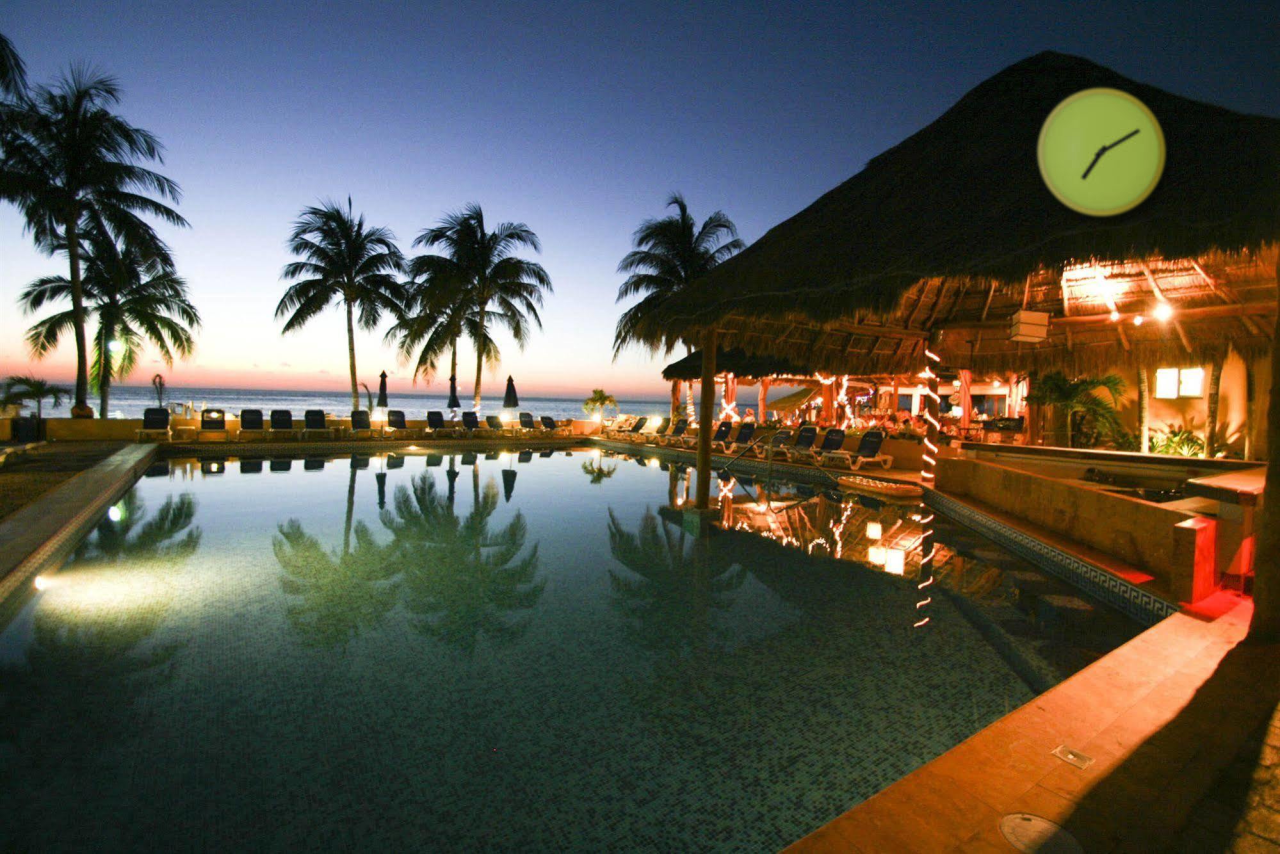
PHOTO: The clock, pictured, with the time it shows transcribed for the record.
7:10
